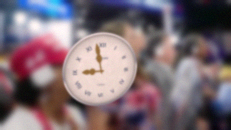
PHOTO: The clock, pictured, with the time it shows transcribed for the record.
8:58
